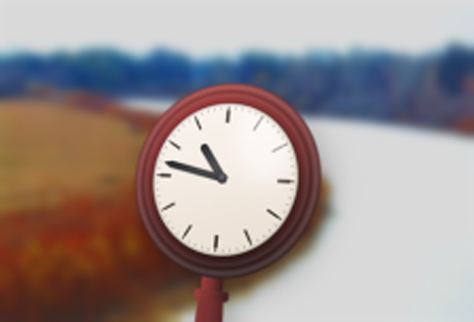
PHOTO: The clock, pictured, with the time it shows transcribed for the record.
10:47
